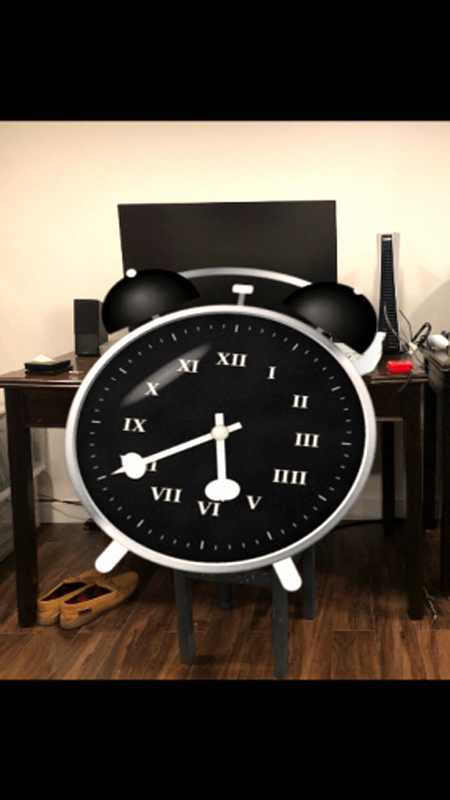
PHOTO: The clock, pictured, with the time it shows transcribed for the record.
5:40
